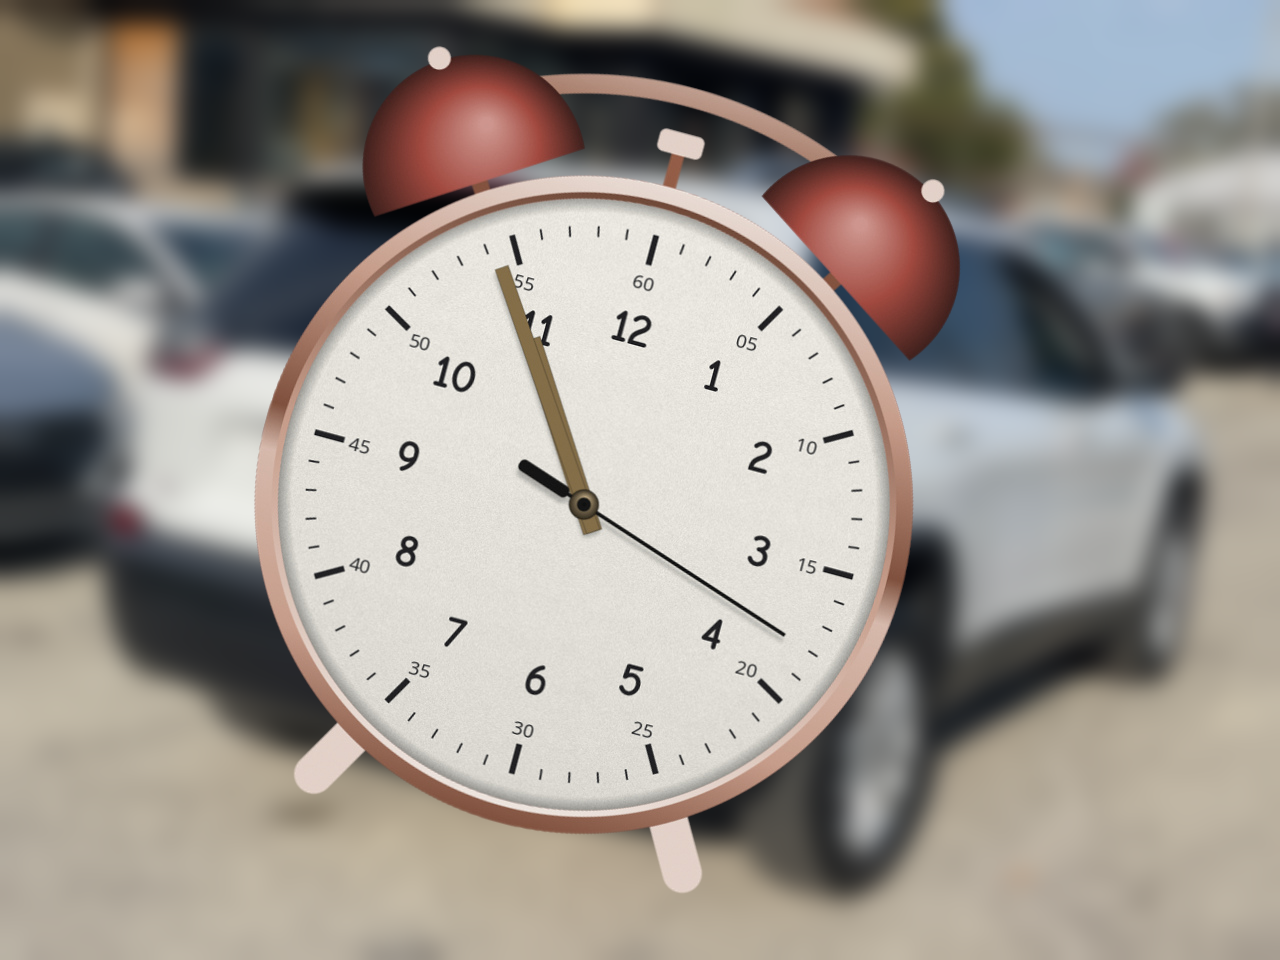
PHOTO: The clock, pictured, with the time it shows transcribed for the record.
10:54:18
